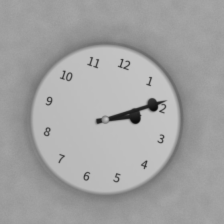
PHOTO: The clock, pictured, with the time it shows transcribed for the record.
2:09
